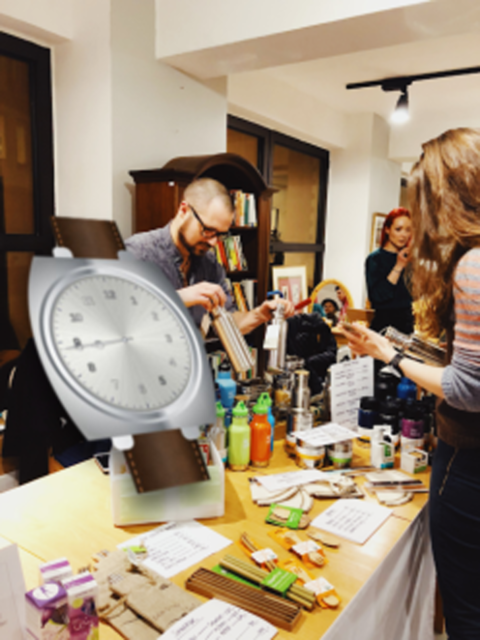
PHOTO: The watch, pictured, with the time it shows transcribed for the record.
8:44
